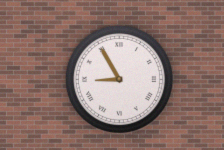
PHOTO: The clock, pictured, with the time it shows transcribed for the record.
8:55
